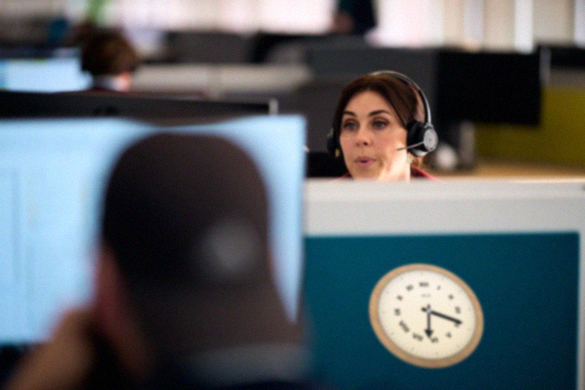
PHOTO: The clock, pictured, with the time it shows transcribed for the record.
6:19
